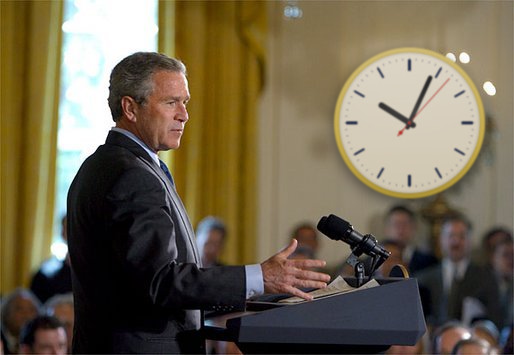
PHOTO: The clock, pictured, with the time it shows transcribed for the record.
10:04:07
